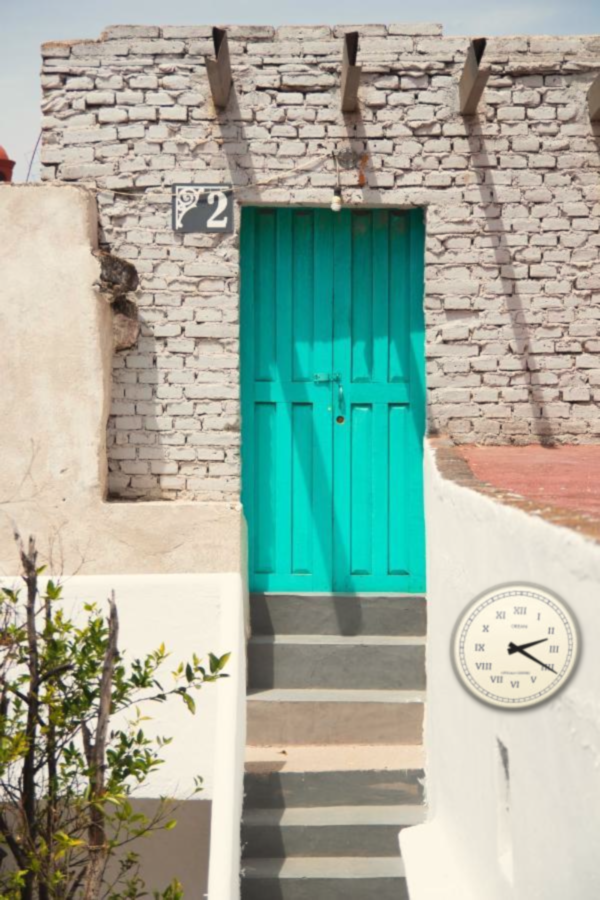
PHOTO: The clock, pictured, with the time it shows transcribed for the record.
2:20
